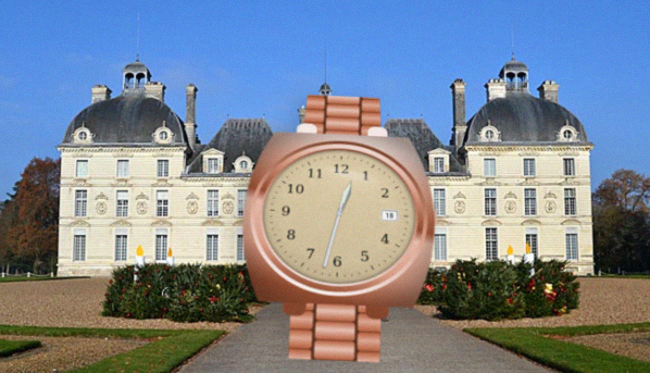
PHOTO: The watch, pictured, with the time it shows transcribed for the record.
12:32
